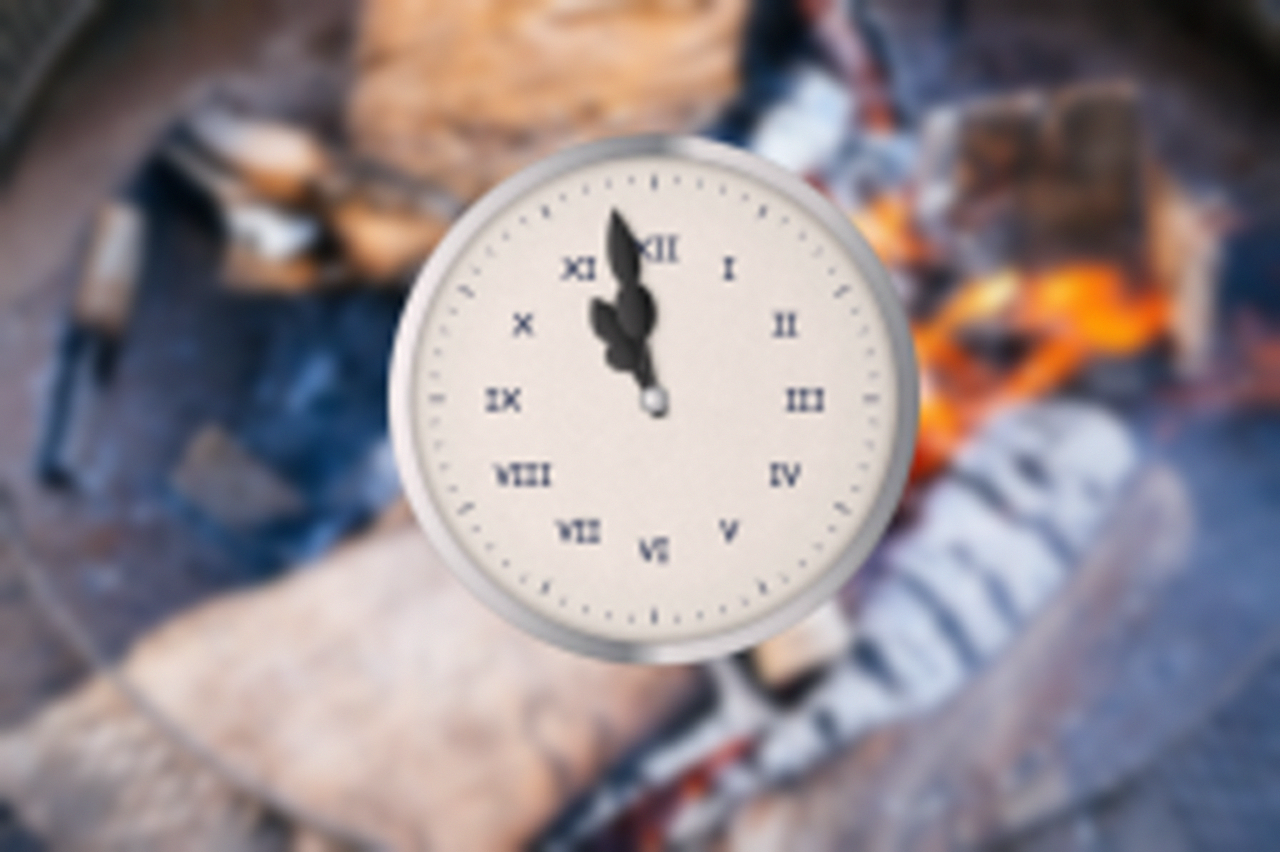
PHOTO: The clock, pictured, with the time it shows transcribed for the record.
10:58
